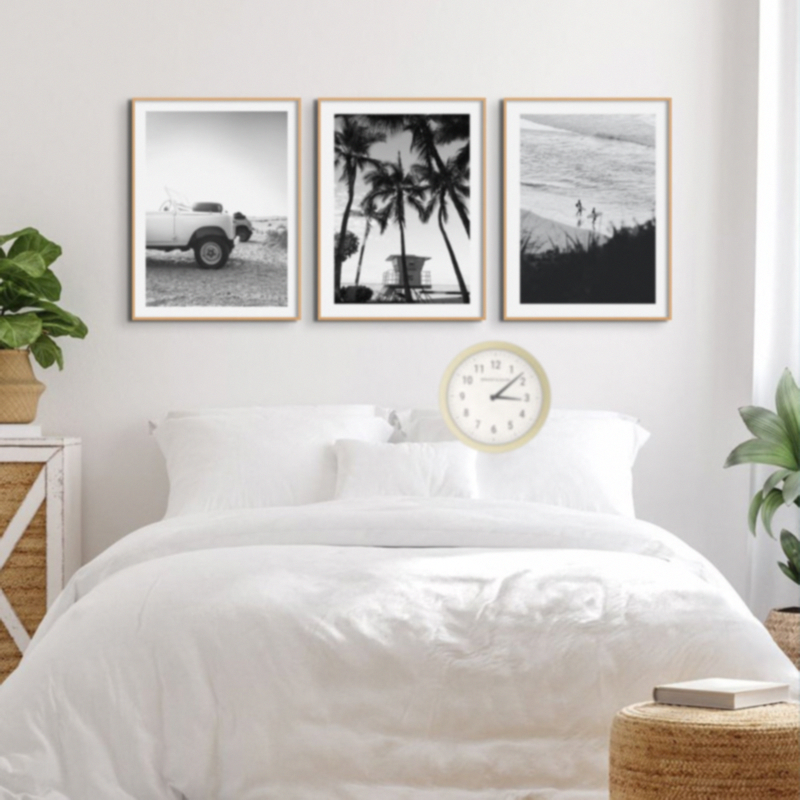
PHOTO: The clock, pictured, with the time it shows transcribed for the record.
3:08
